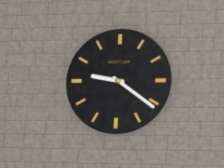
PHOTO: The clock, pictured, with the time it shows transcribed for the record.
9:21
